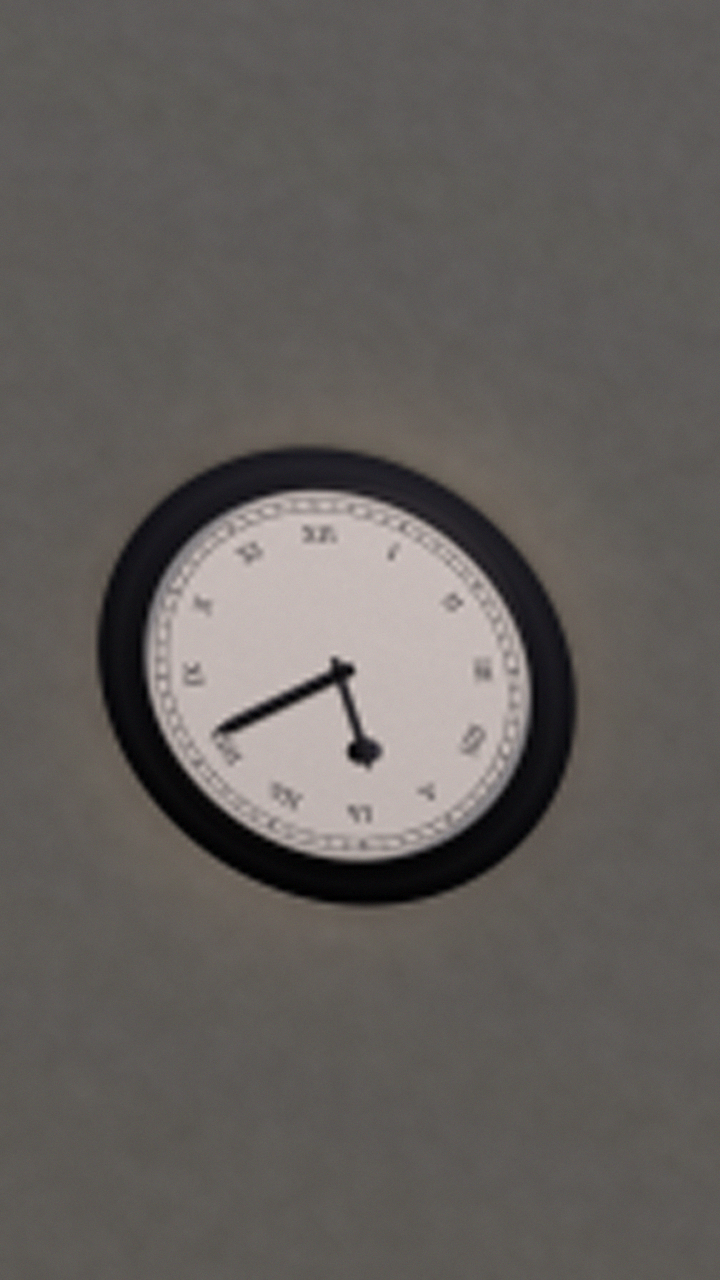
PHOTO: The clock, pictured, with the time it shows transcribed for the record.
5:41
